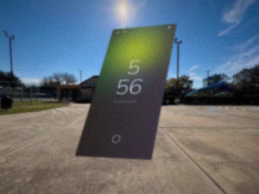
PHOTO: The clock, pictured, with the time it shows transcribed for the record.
5:56
